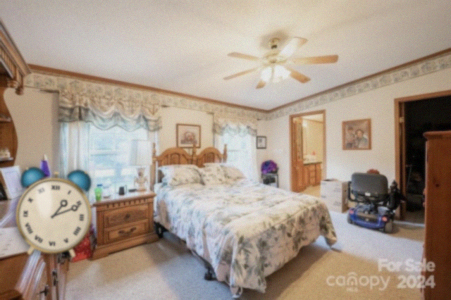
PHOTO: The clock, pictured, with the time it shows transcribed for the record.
1:11
